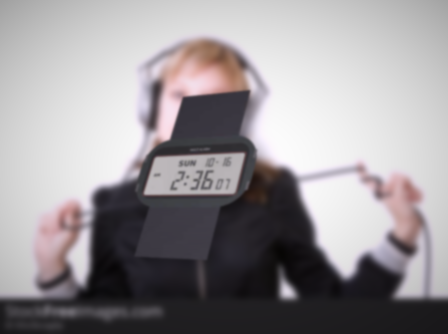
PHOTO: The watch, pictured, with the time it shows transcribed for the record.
2:36
